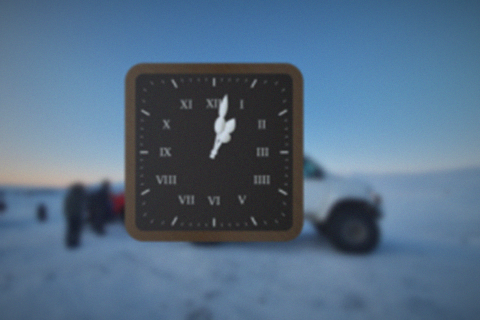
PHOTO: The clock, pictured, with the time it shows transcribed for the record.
1:02
